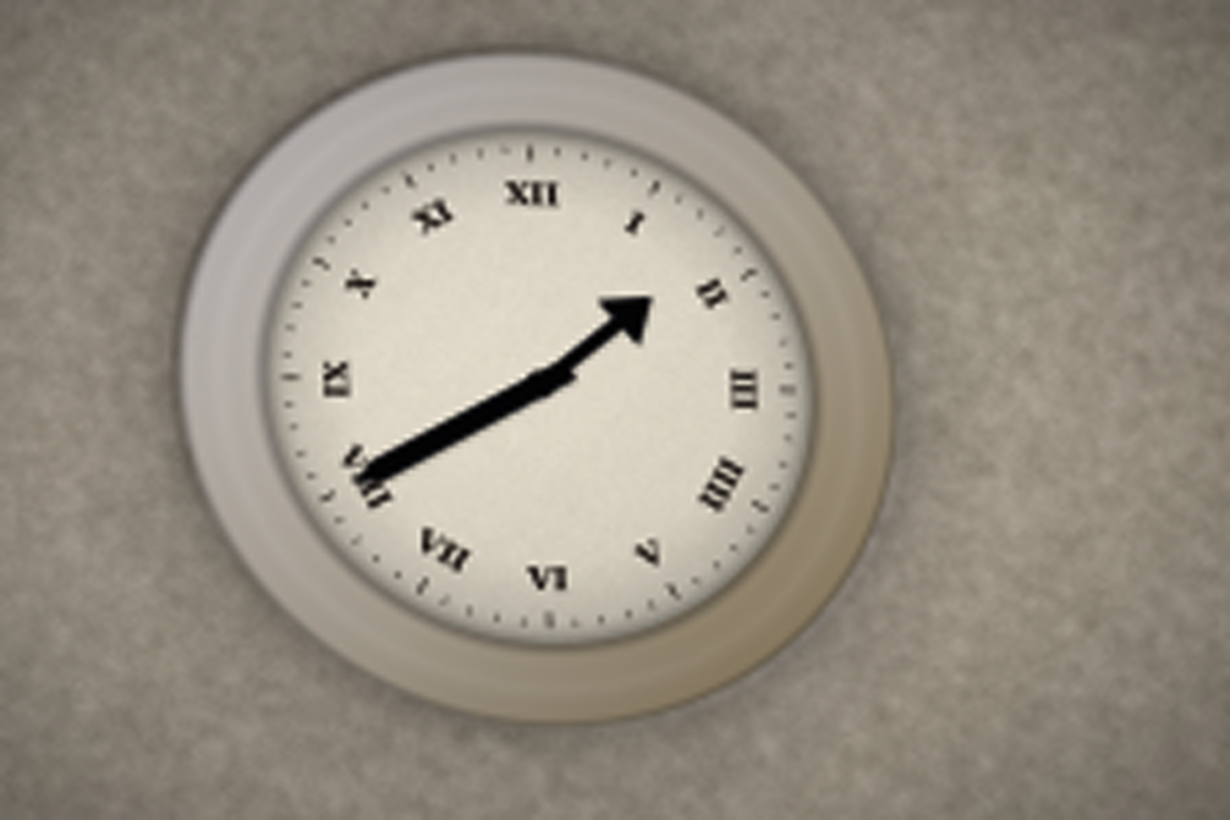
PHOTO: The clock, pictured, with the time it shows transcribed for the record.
1:40
